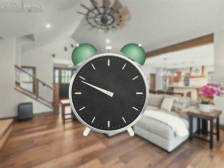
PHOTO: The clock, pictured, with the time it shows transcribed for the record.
9:49
